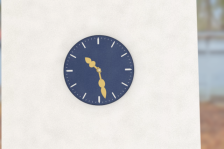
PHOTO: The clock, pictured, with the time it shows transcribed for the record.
10:28
